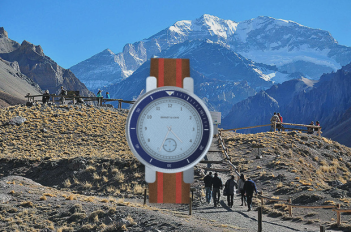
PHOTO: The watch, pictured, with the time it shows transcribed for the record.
4:34
